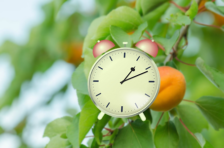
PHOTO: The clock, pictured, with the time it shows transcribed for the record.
1:11
